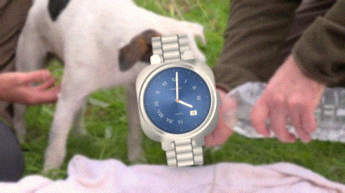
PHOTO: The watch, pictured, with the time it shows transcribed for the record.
4:01
